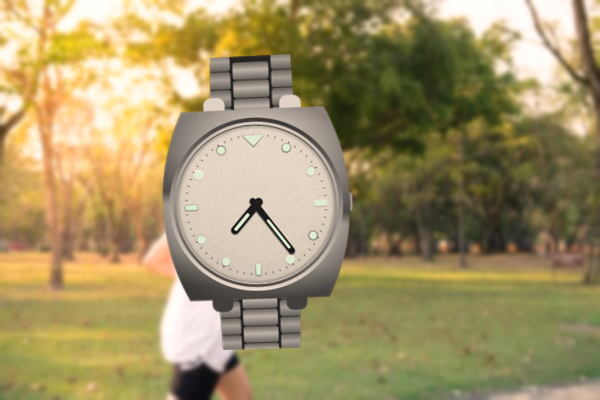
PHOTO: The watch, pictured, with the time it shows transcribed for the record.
7:24
